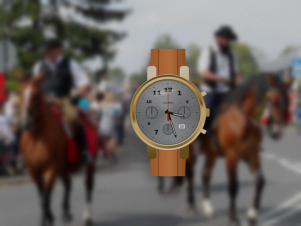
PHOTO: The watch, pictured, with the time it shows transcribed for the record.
3:27
